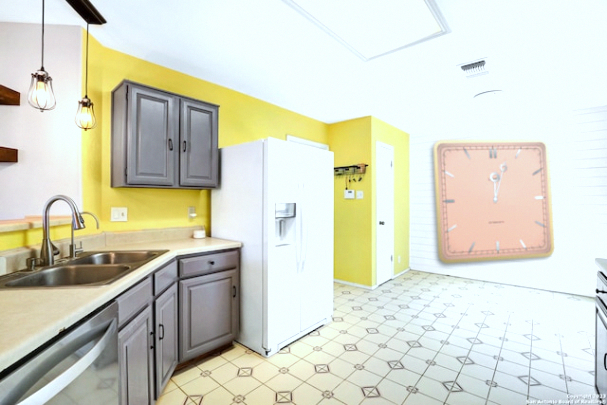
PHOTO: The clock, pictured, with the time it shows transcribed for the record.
12:03
